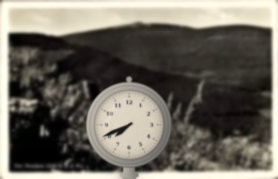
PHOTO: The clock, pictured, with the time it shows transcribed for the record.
7:41
